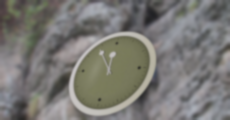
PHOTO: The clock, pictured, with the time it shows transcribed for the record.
11:54
